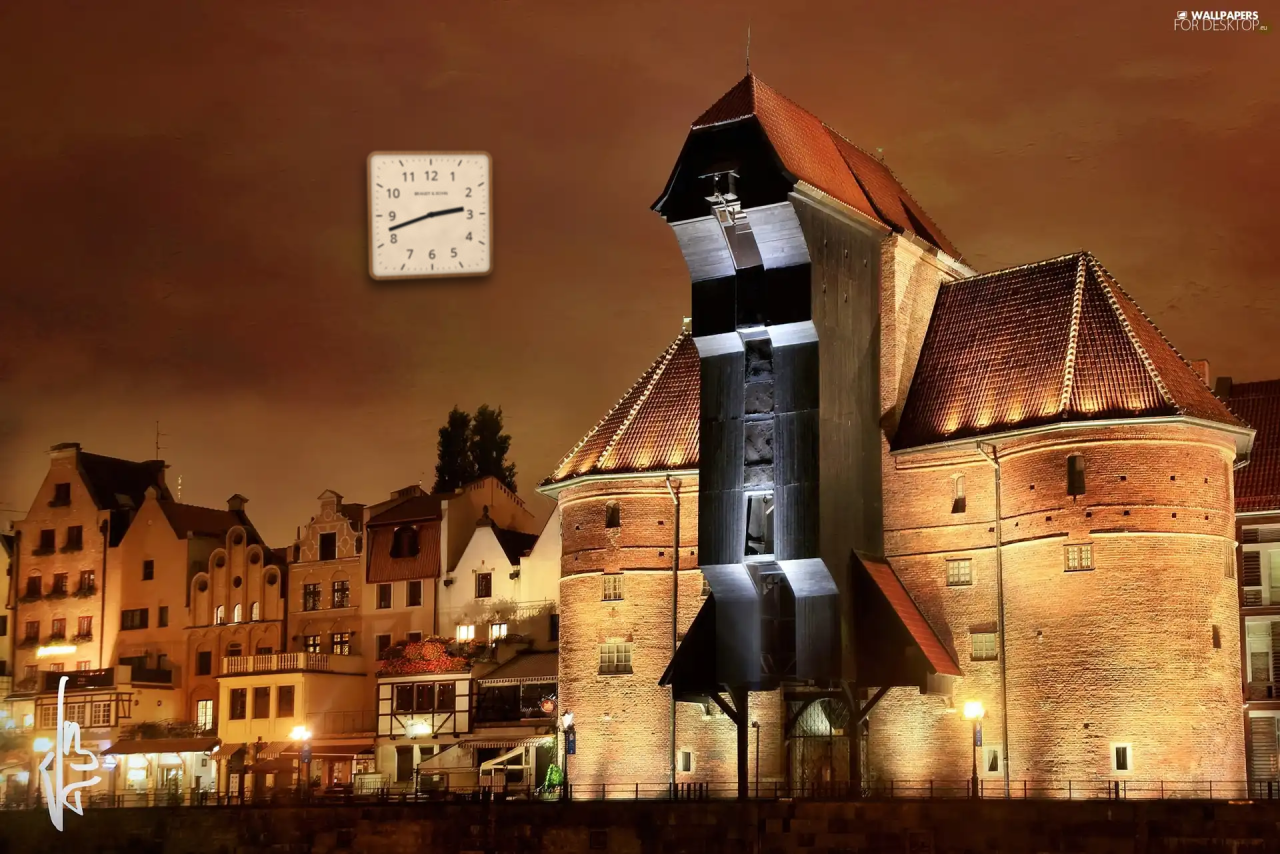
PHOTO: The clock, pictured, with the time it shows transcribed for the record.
2:42
